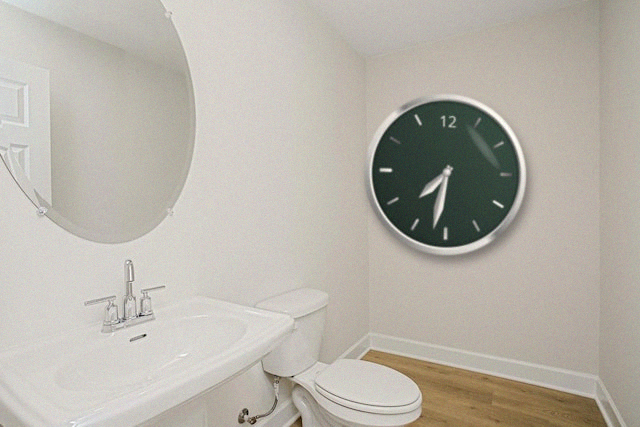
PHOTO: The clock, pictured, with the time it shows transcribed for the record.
7:32
